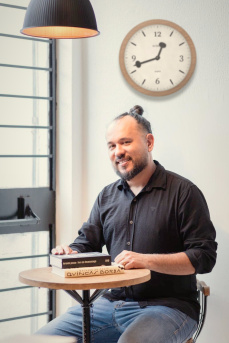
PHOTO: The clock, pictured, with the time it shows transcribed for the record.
12:42
